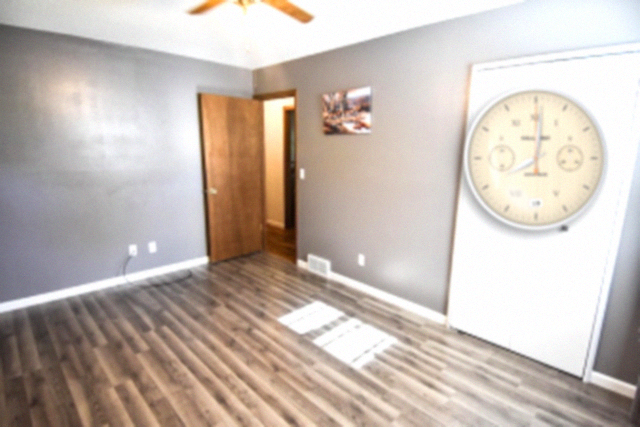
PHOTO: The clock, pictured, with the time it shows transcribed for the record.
8:01
